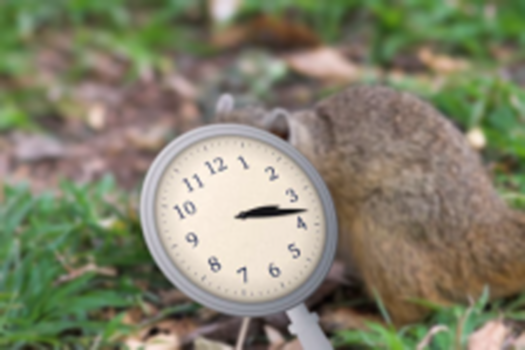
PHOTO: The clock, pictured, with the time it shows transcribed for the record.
3:18
